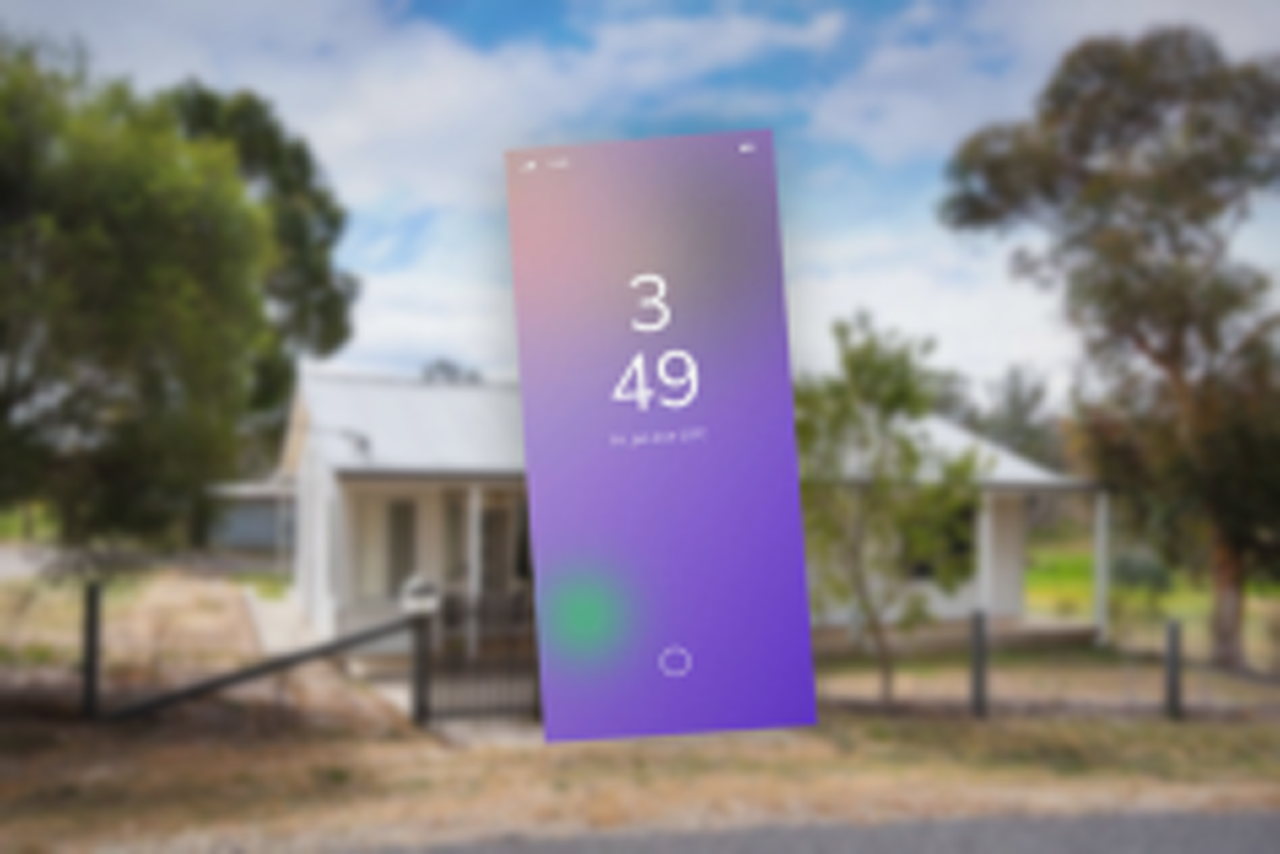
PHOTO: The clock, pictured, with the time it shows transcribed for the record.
3:49
